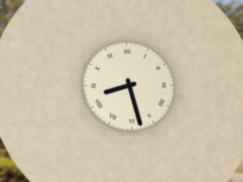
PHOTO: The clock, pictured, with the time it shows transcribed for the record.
8:28
